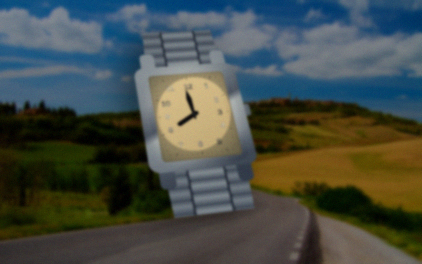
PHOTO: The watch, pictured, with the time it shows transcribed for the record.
7:59
